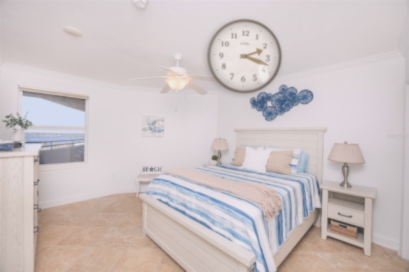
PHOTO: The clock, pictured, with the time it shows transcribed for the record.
2:18
